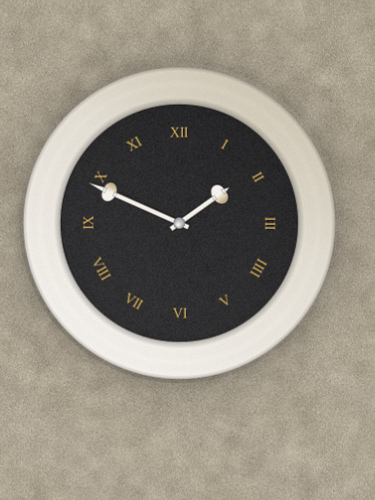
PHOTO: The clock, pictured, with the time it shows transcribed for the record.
1:49
